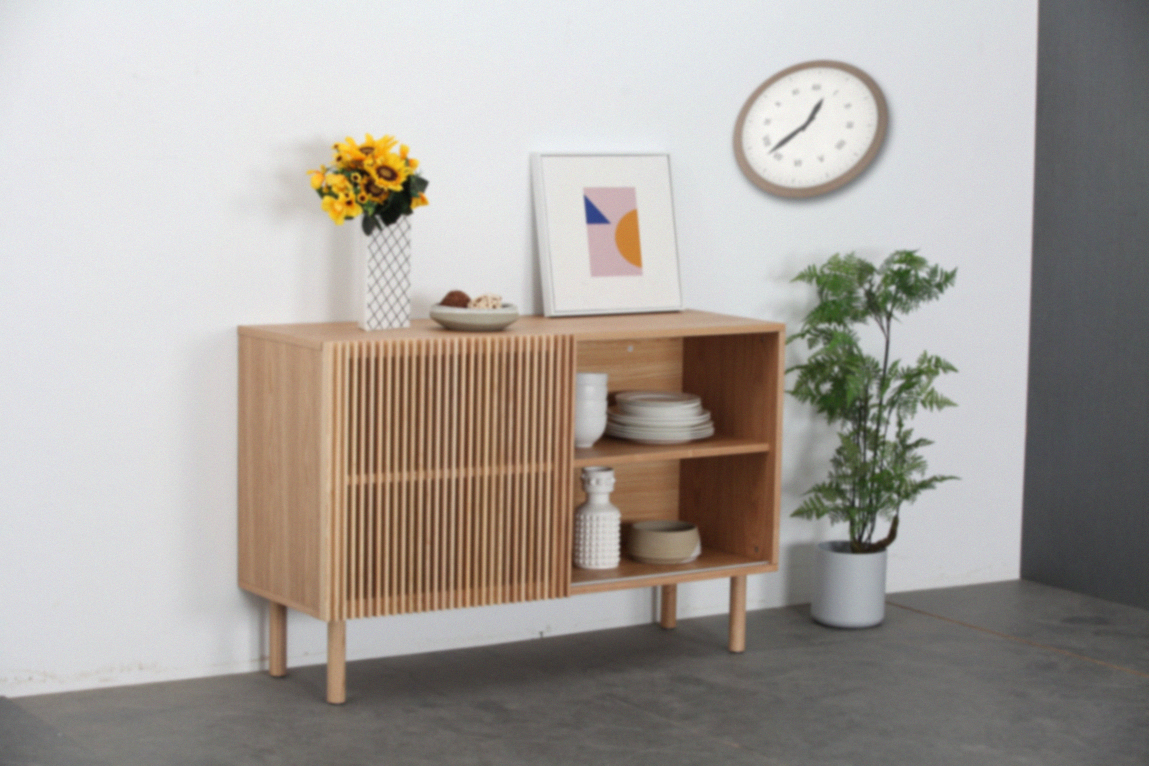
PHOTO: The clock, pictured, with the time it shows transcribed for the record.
12:37
